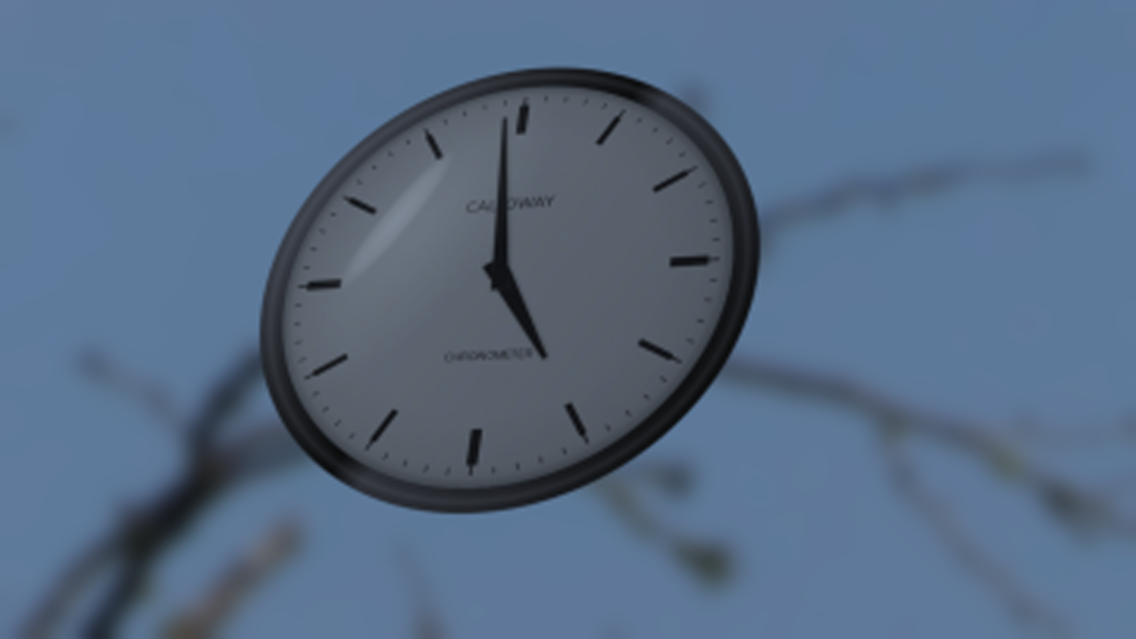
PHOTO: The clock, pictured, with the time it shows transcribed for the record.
4:59
